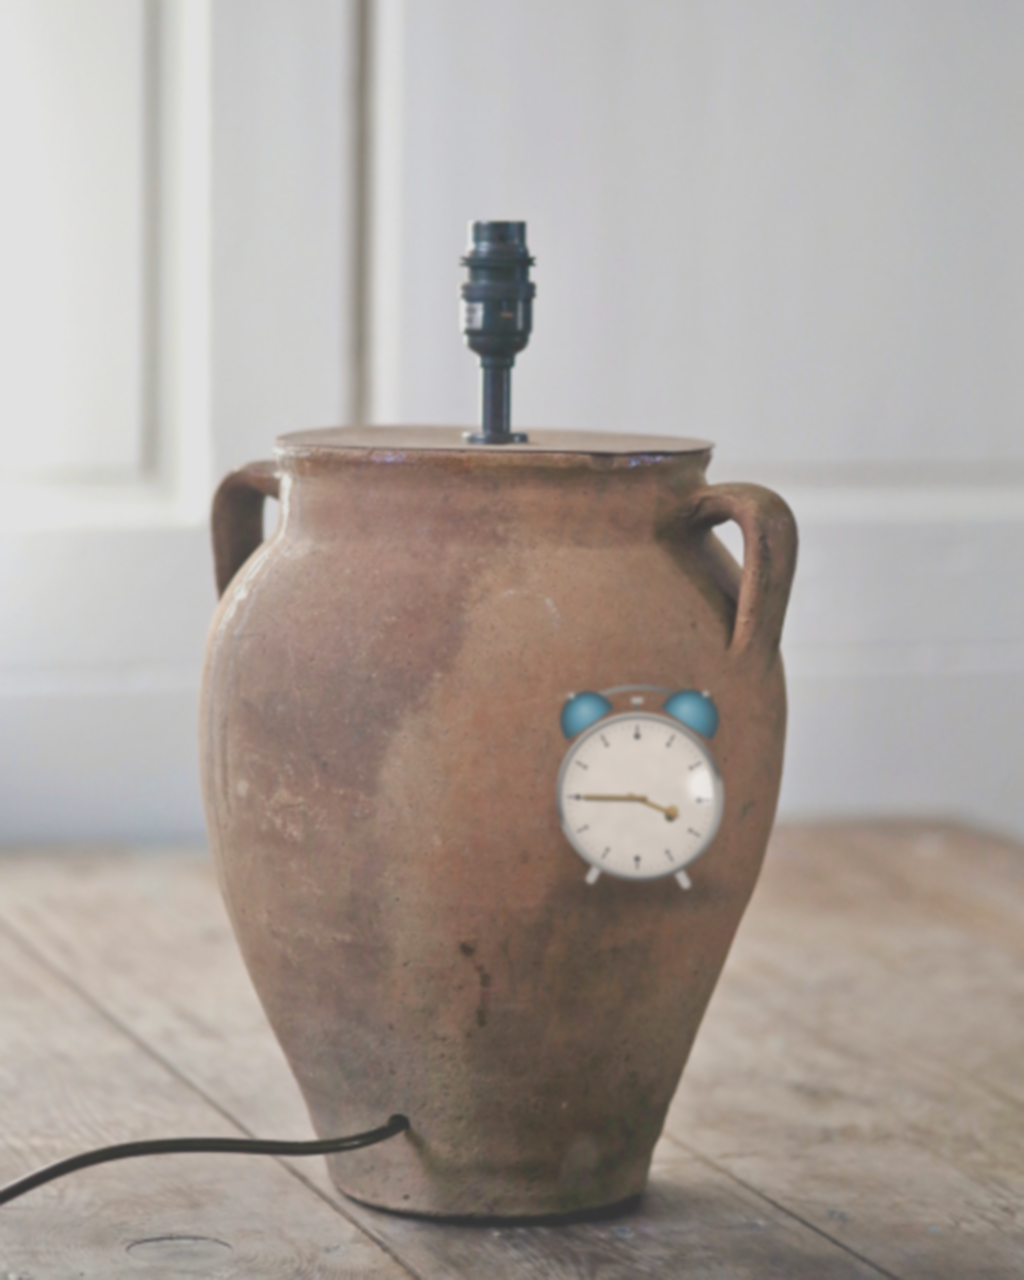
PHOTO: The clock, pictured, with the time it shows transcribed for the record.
3:45
